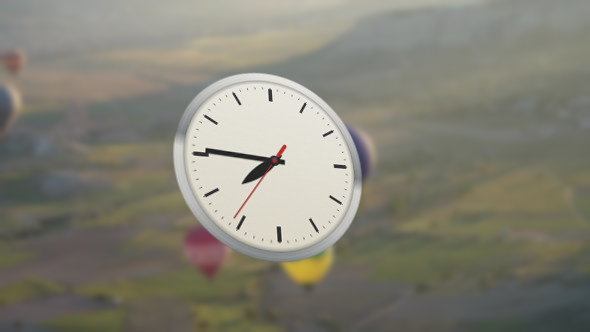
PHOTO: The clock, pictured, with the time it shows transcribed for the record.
7:45:36
